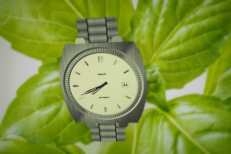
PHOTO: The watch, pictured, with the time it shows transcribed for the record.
7:41
